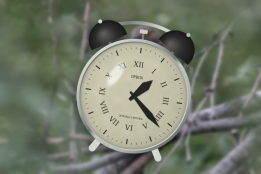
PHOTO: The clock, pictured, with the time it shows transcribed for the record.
1:22
